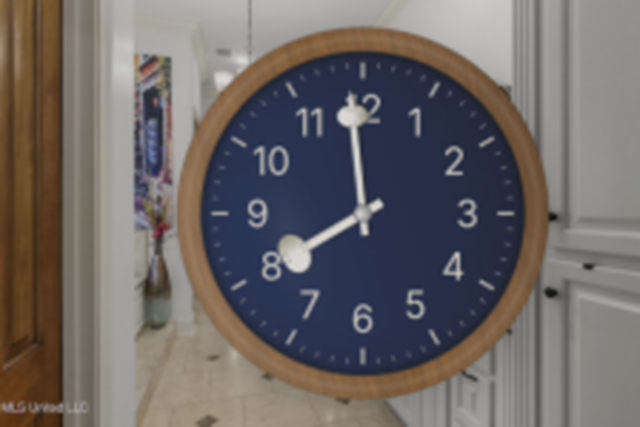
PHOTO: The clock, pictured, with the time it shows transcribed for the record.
7:59
